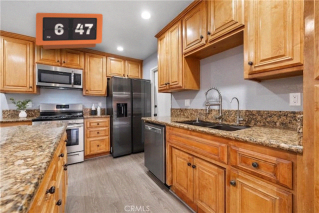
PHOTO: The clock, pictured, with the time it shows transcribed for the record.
6:47
